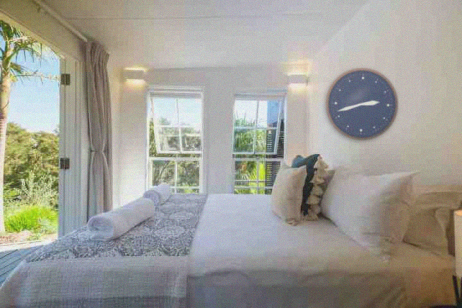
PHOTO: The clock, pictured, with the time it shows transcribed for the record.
2:42
